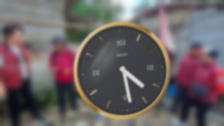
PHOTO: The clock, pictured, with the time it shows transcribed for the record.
4:29
